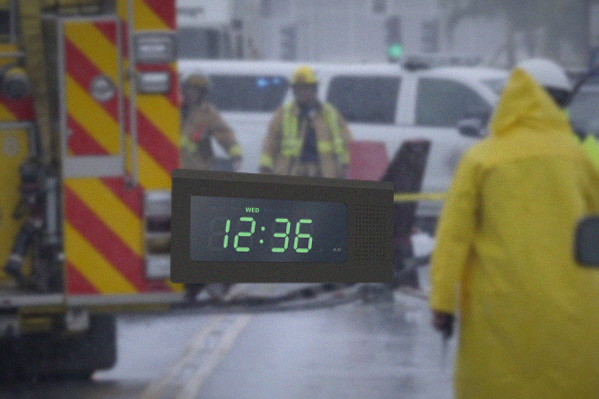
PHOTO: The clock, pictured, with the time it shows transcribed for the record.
12:36
